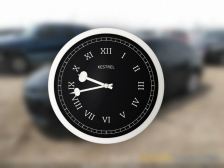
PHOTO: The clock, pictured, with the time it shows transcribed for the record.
9:43
